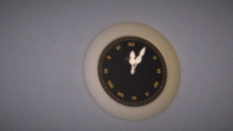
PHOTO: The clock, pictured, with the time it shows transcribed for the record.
12:05
